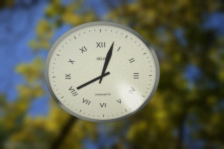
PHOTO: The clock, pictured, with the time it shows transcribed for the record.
8:03
